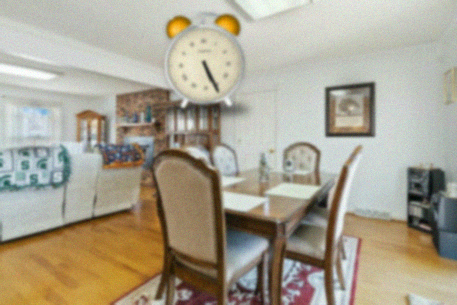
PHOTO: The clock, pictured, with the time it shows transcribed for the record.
5:26
